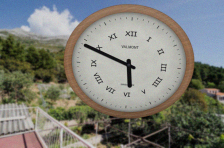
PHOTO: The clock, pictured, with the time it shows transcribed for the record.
5:49
